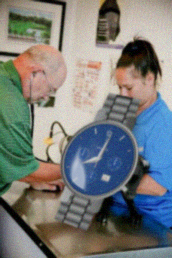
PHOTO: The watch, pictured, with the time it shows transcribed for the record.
8:01
